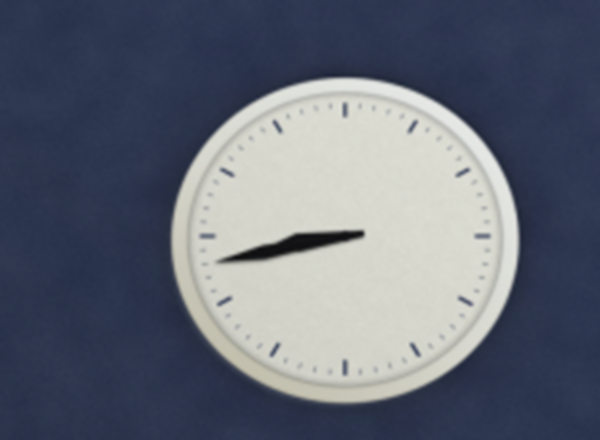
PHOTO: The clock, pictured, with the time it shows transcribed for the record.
8:43
